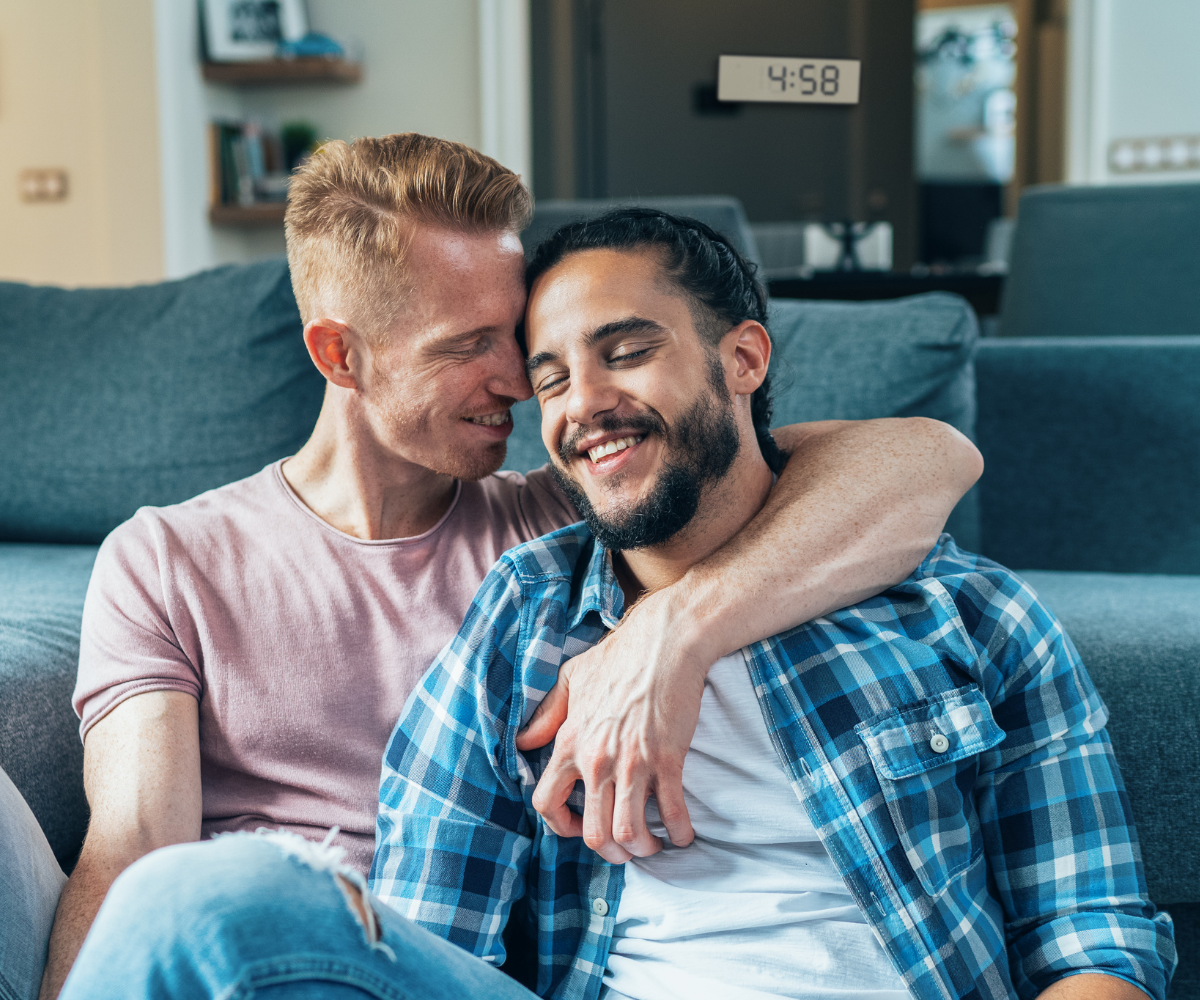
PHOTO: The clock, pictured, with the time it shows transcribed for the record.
4:58
